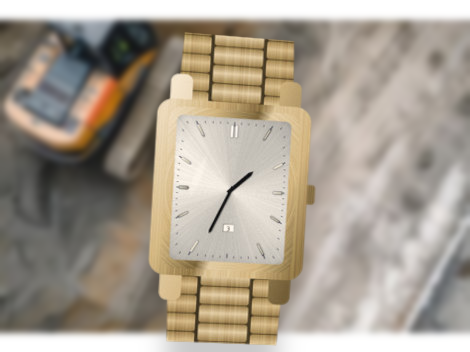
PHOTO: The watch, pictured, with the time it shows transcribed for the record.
1:34
